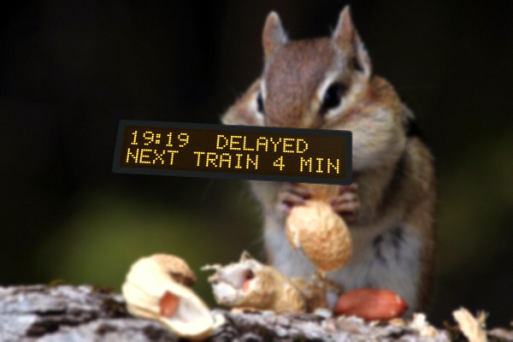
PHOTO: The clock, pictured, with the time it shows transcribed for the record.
19:19
